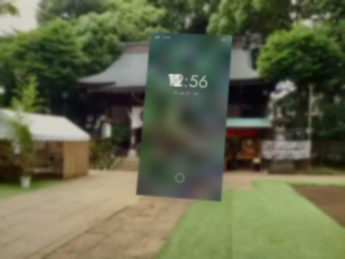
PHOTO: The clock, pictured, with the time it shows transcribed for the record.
12:56
